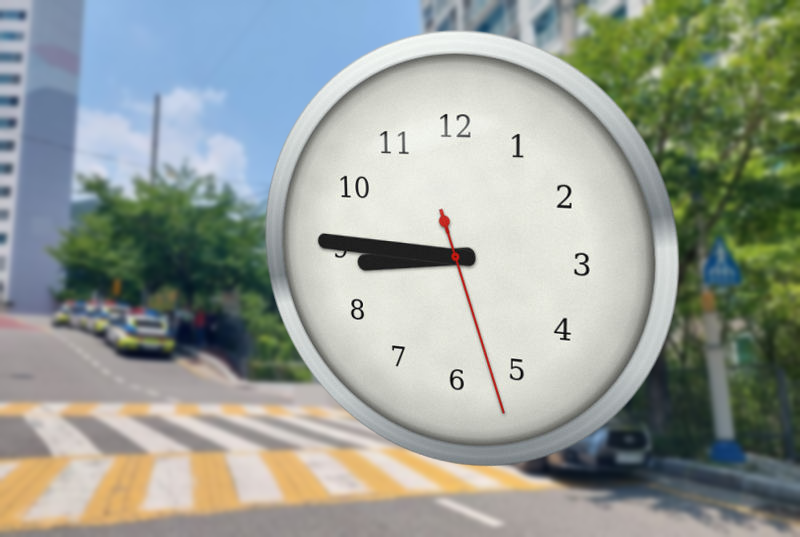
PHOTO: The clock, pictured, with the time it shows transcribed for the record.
8:45:27
